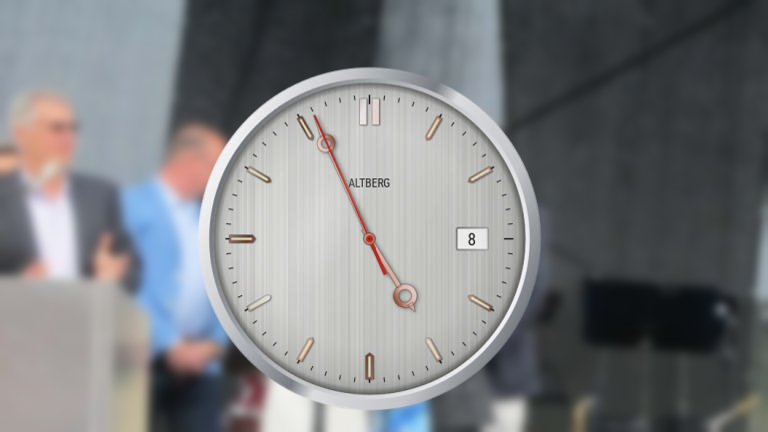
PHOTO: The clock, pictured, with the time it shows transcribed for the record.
4:55:56
